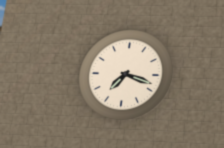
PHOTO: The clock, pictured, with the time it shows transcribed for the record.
7:18
